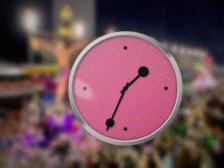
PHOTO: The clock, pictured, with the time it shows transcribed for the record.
1:34
